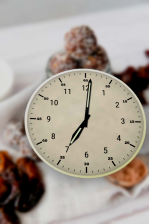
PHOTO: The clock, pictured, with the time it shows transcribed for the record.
7:01
